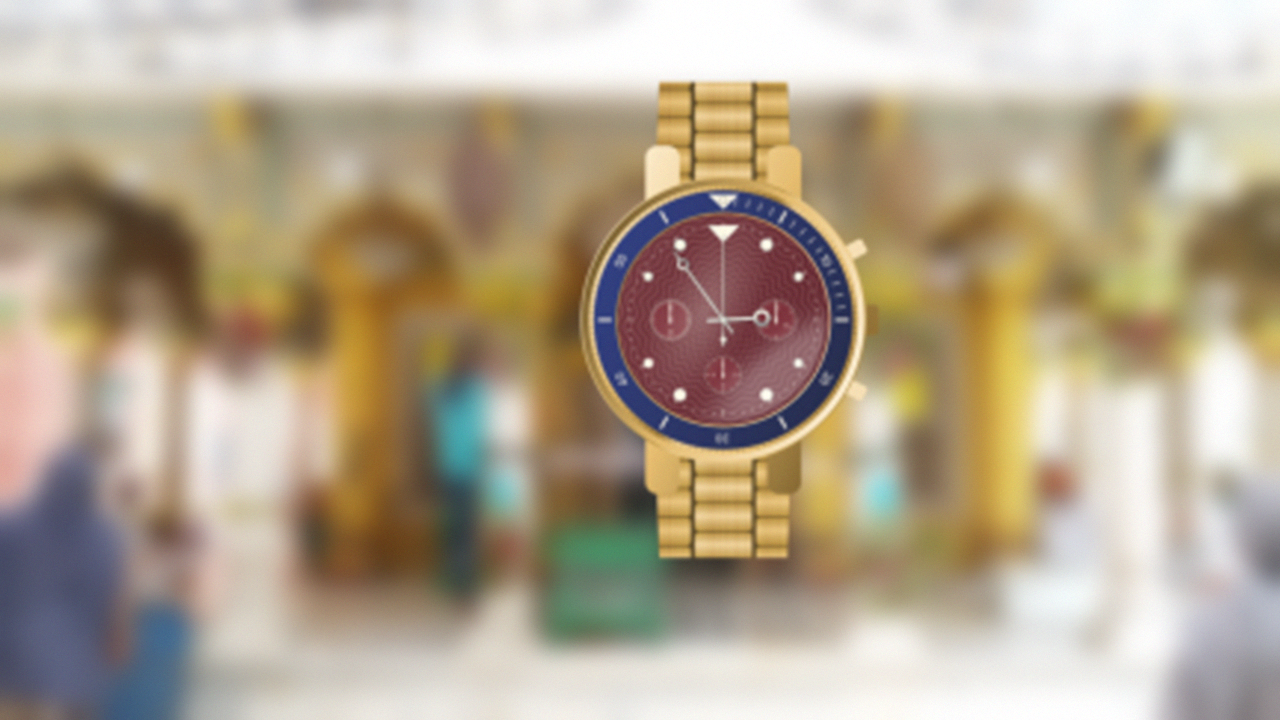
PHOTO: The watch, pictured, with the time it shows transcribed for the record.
2:54
